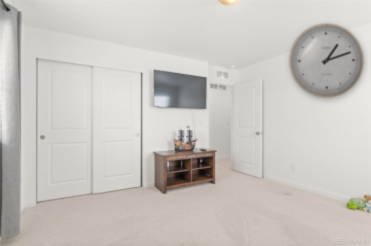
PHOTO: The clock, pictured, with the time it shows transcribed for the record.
1:12
